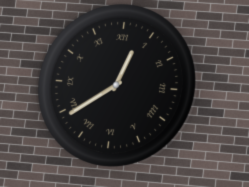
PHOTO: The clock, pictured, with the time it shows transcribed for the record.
12:39
